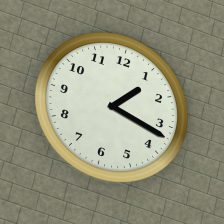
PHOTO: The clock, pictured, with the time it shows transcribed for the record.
1:17
